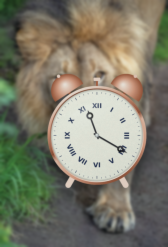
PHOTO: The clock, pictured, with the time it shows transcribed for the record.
11:20
